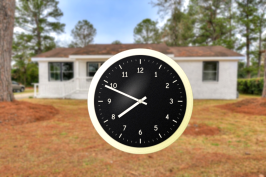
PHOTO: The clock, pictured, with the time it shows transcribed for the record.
7:49
